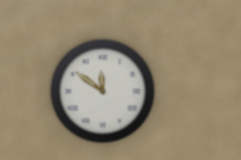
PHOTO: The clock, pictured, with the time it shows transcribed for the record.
11:51
